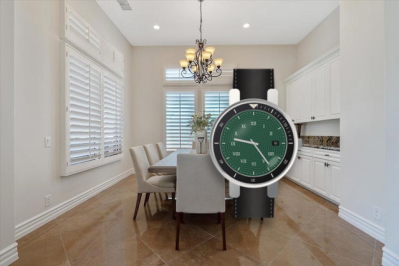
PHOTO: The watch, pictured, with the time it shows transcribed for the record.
9:24
